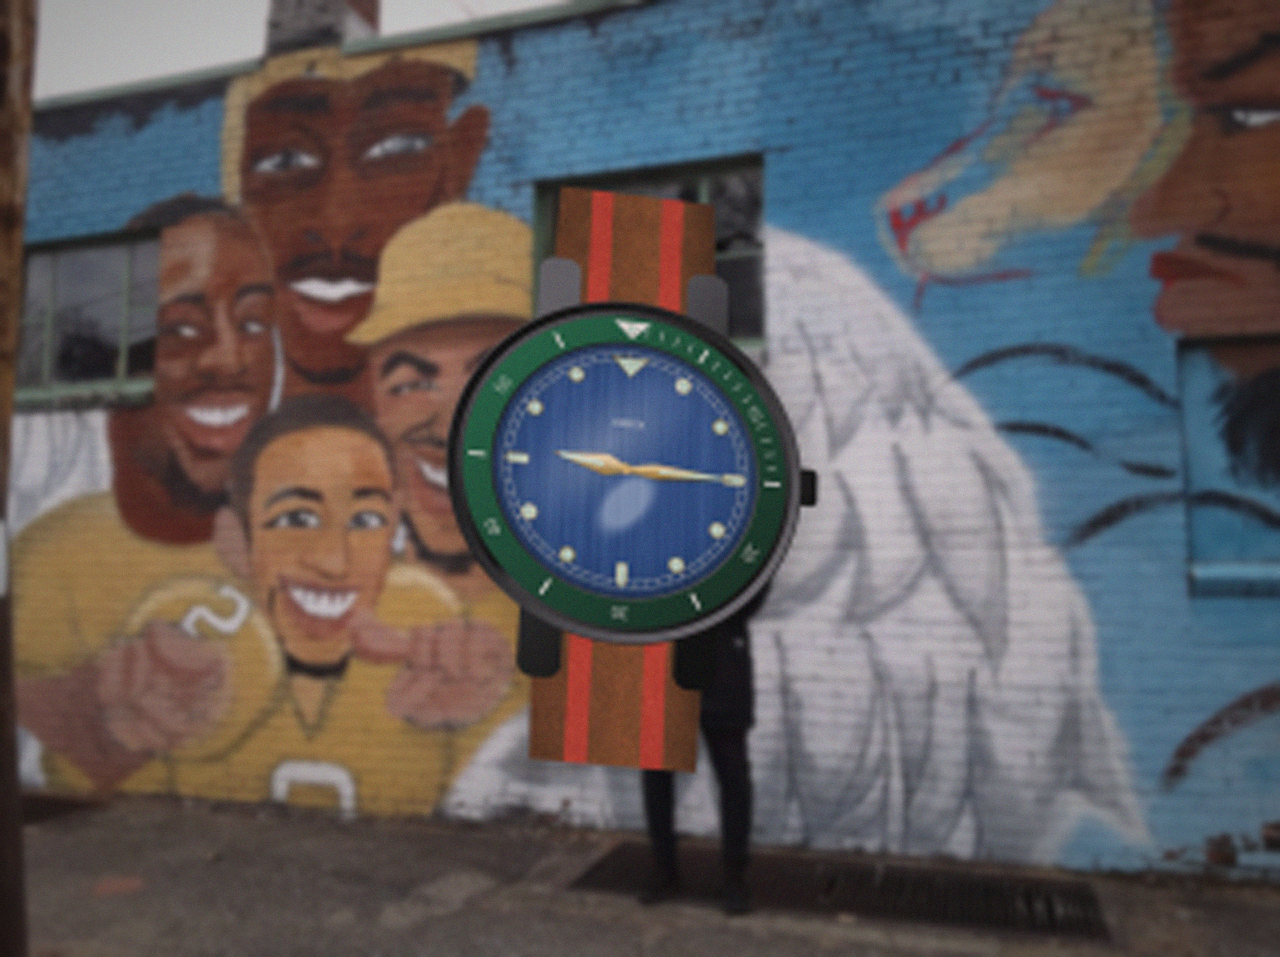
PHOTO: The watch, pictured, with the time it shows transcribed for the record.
9:15
